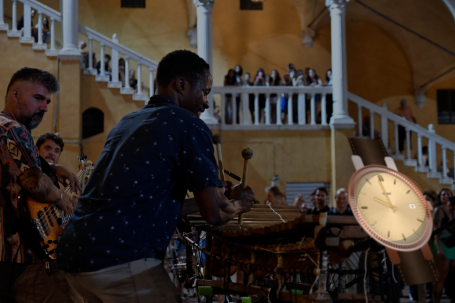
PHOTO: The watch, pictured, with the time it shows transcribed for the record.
9:59
